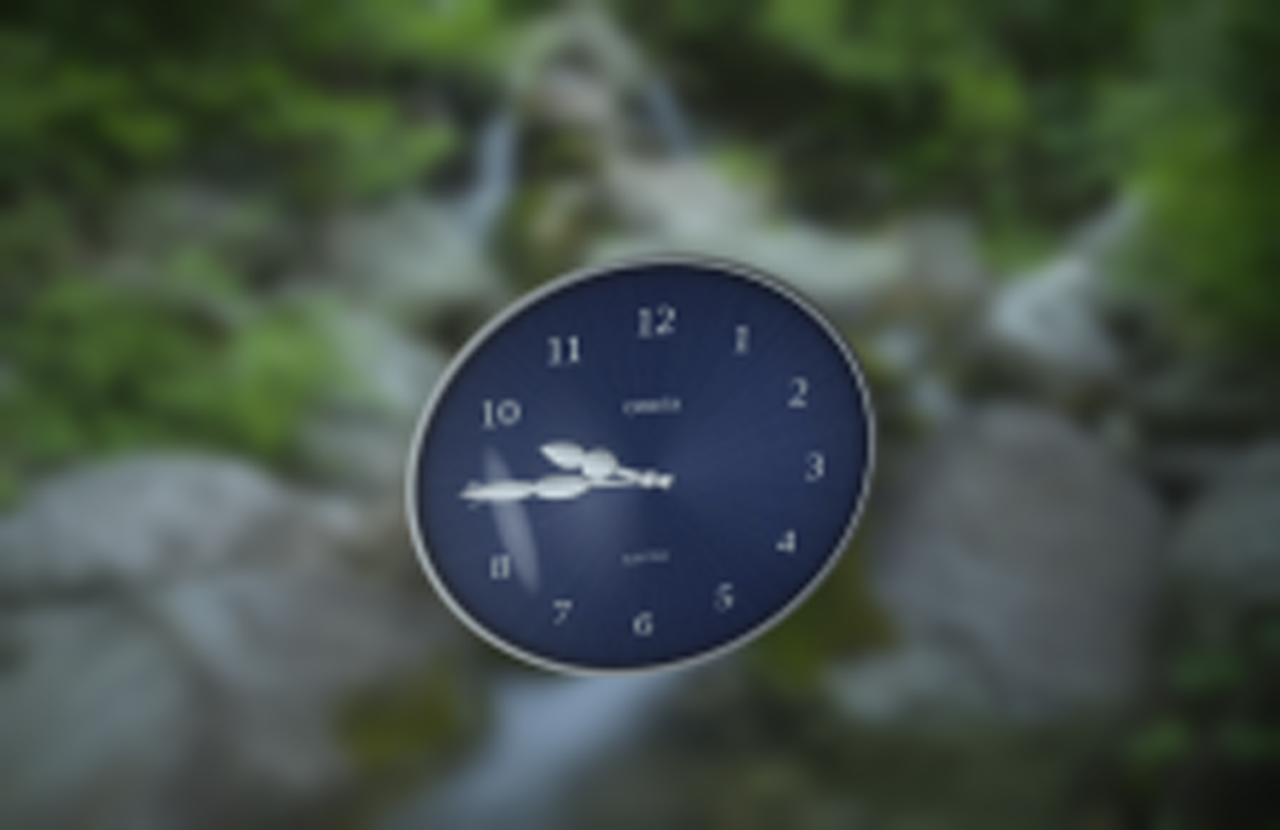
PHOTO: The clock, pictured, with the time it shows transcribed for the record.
9:45
